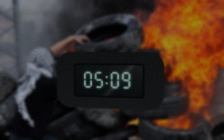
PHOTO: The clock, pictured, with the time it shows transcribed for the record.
5:09
